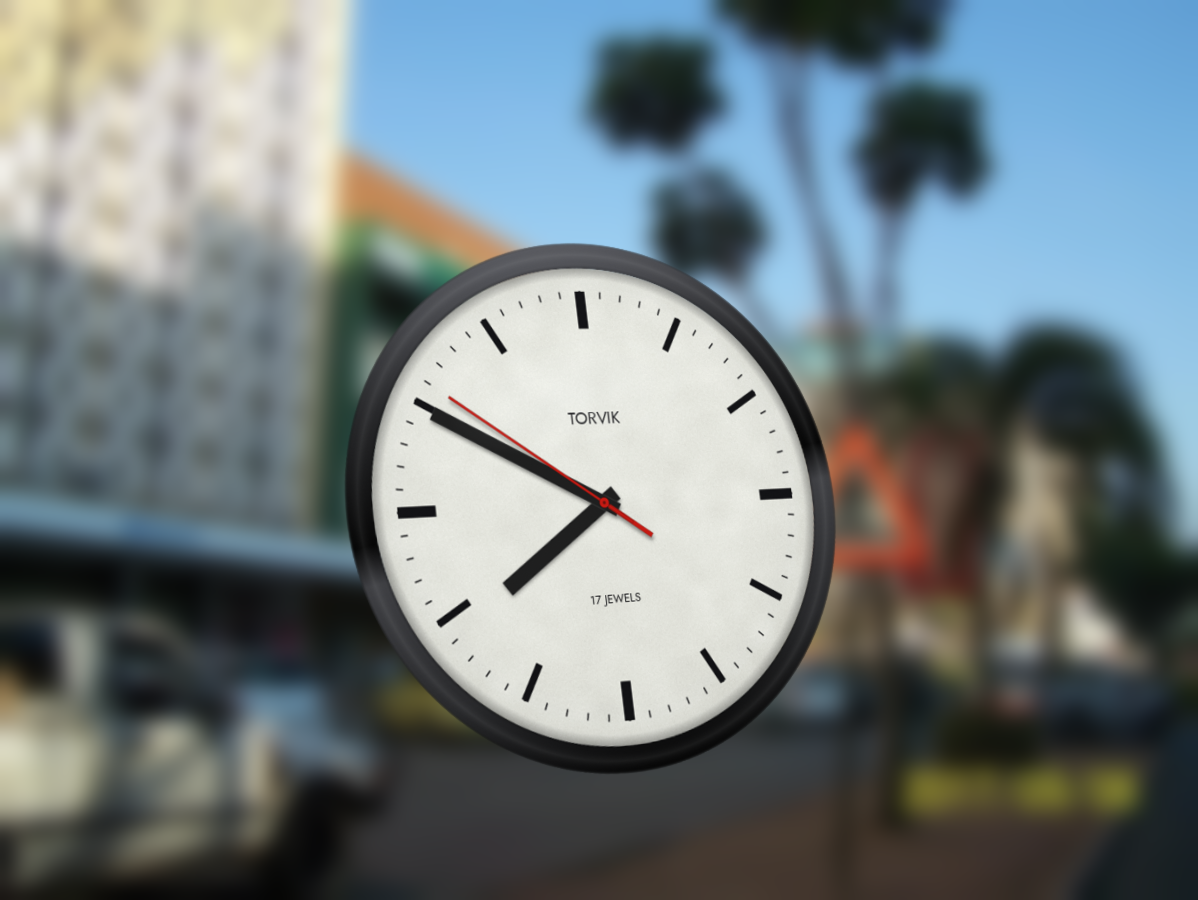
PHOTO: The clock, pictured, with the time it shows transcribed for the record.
7:49:51
